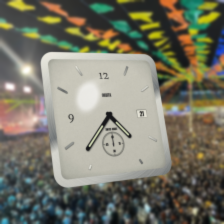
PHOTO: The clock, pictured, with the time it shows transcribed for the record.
4:37
